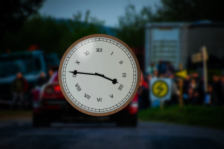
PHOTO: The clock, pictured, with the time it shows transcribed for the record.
3:46
